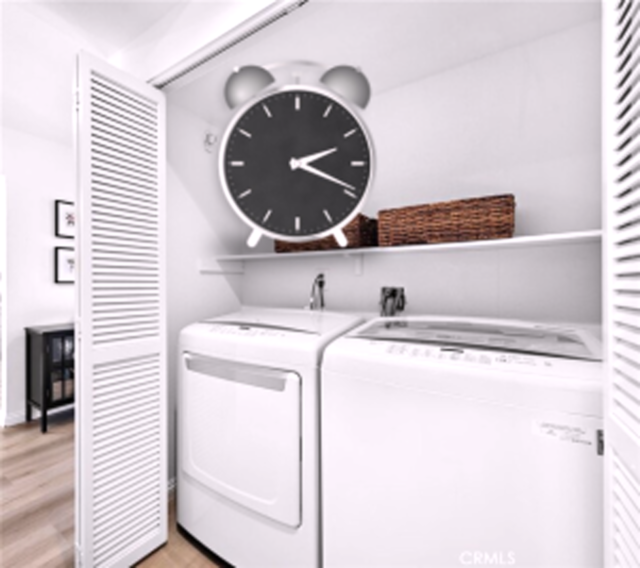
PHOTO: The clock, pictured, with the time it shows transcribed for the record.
2:19
